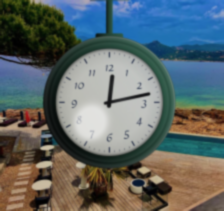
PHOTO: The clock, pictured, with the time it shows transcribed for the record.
12:13
